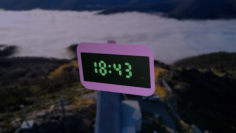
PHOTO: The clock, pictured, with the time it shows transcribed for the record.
18:43
